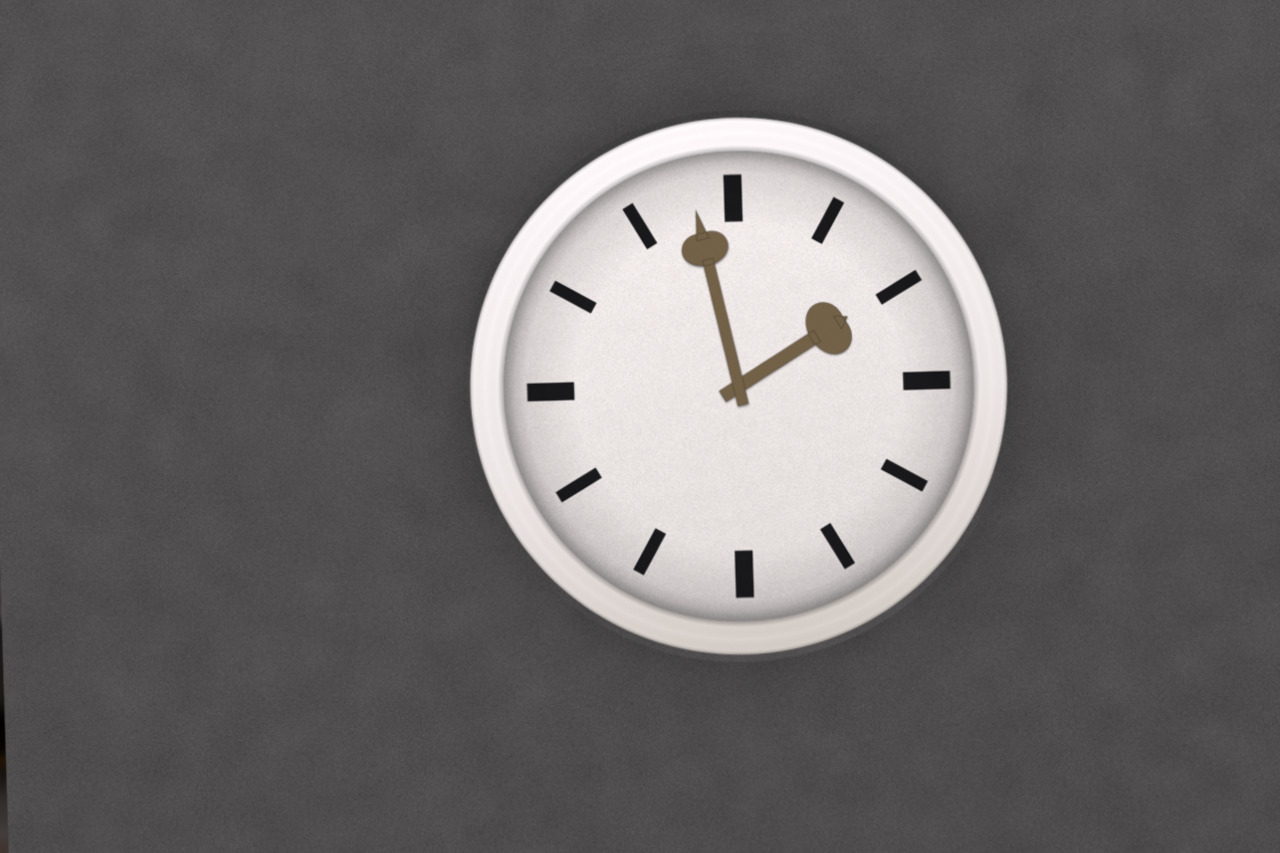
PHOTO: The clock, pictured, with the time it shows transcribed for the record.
1:58
